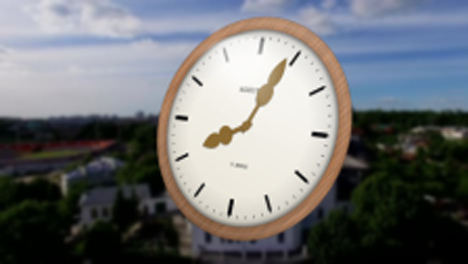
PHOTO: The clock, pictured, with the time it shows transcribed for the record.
8:04
